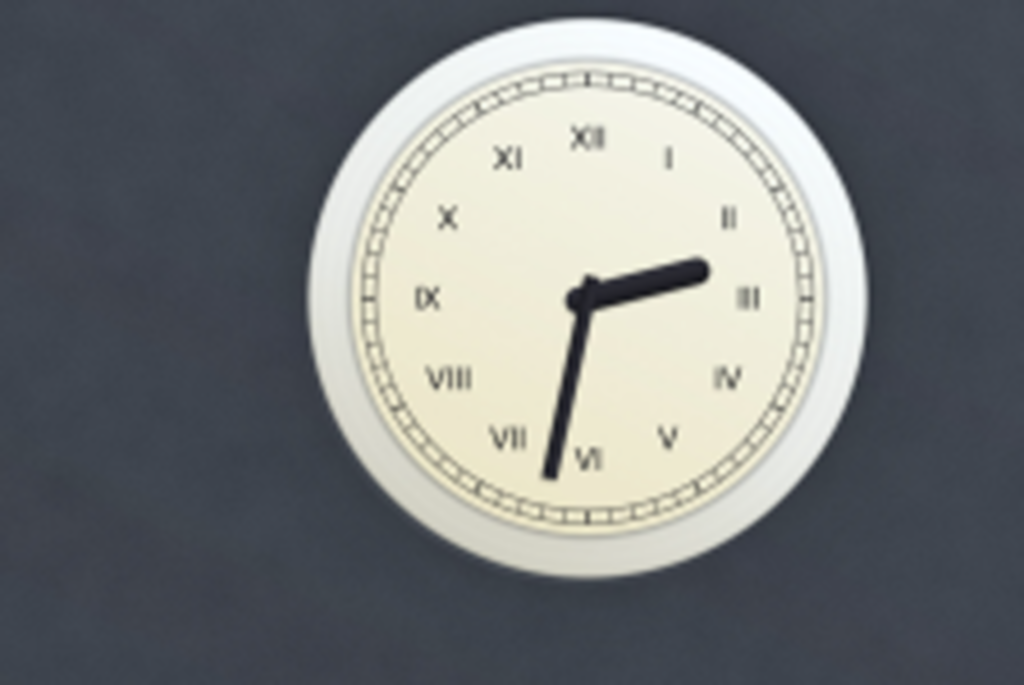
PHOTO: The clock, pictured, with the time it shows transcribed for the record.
2:32
